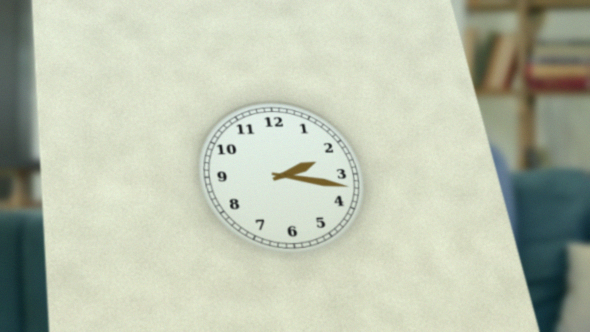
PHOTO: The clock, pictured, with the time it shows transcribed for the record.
2:17
